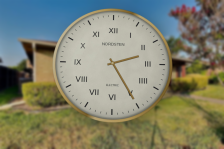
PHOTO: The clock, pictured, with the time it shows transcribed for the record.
2:25
